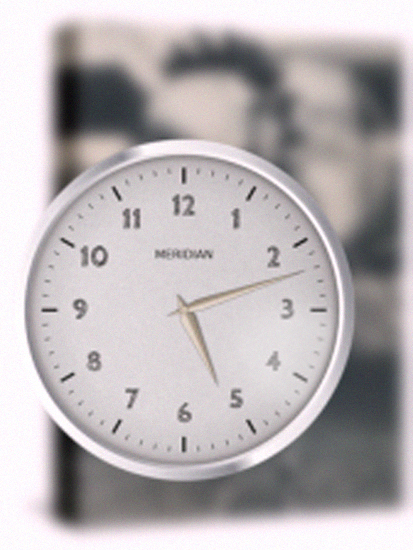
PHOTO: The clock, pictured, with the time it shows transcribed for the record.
5:12
